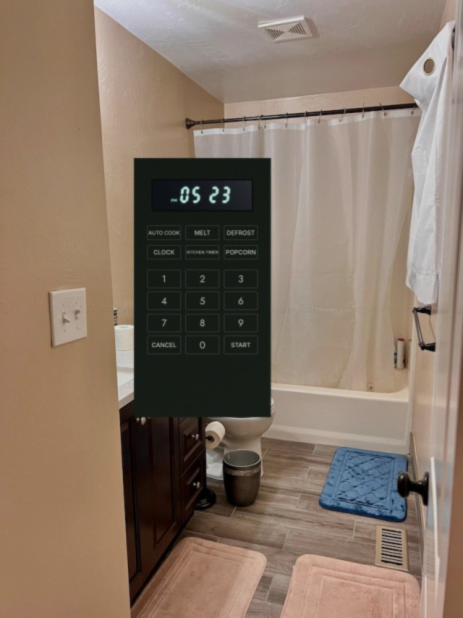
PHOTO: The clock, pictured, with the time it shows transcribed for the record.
5:23
